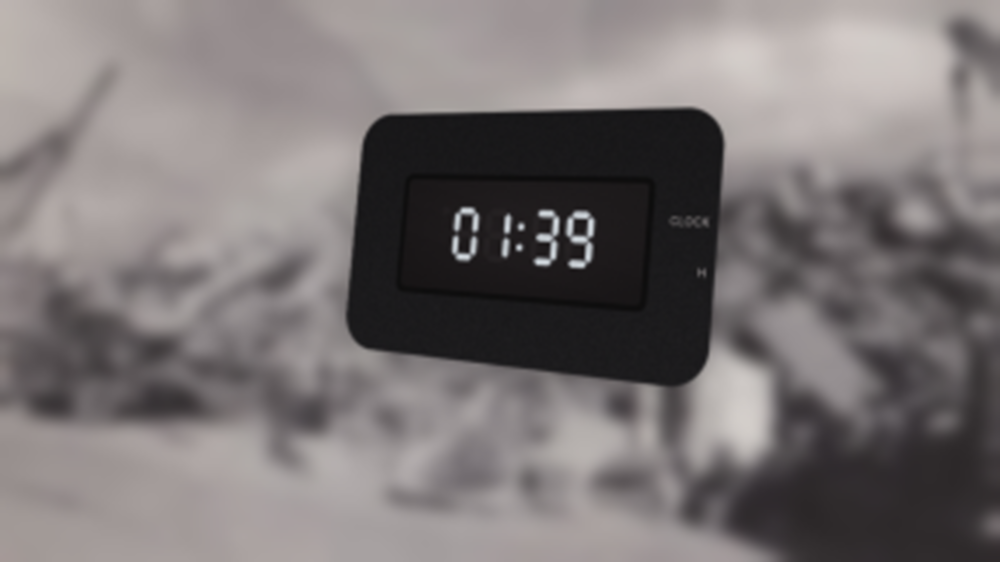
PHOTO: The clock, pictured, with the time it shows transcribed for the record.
1:39
